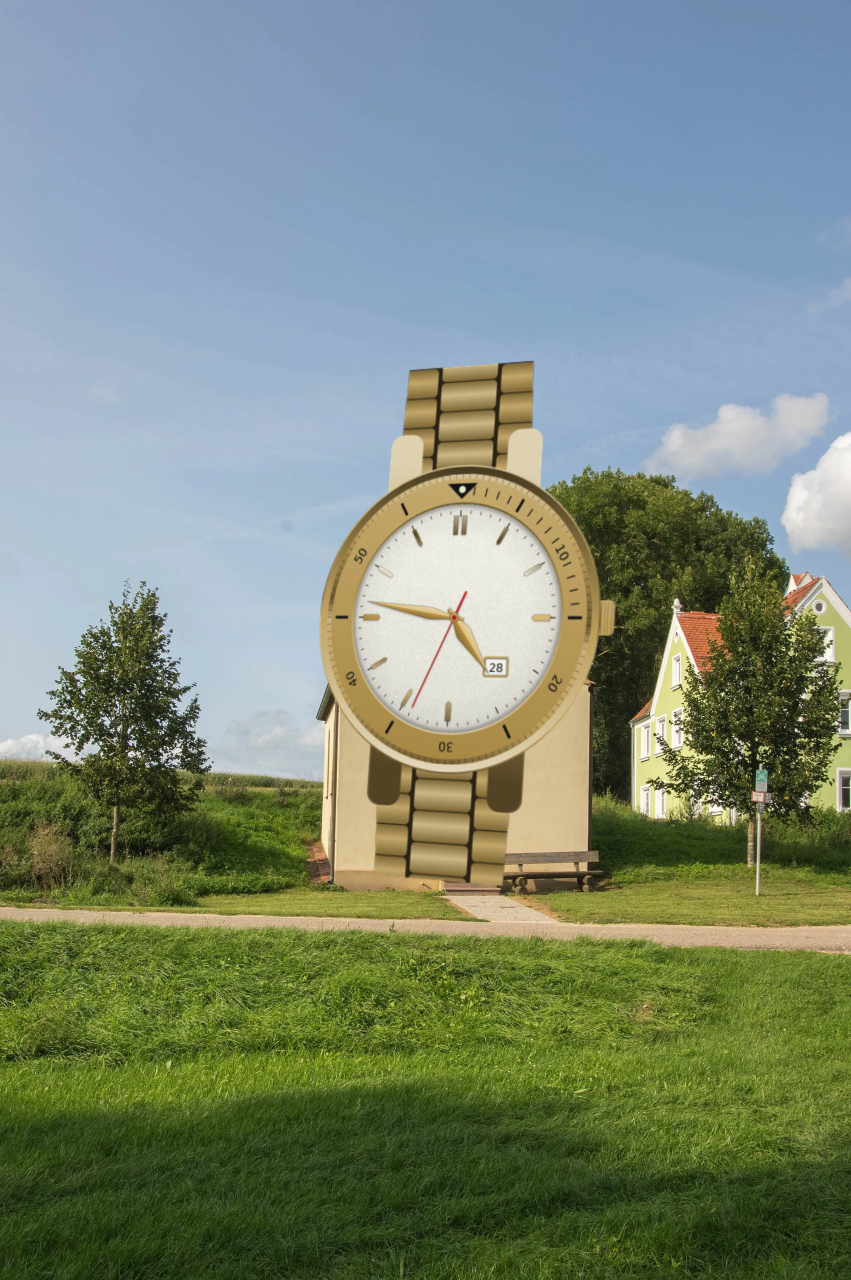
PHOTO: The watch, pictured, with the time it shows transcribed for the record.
4:46:34
